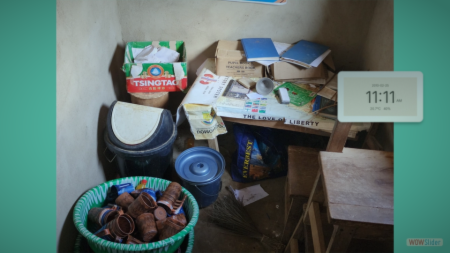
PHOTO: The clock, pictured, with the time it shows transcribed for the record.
11:11
